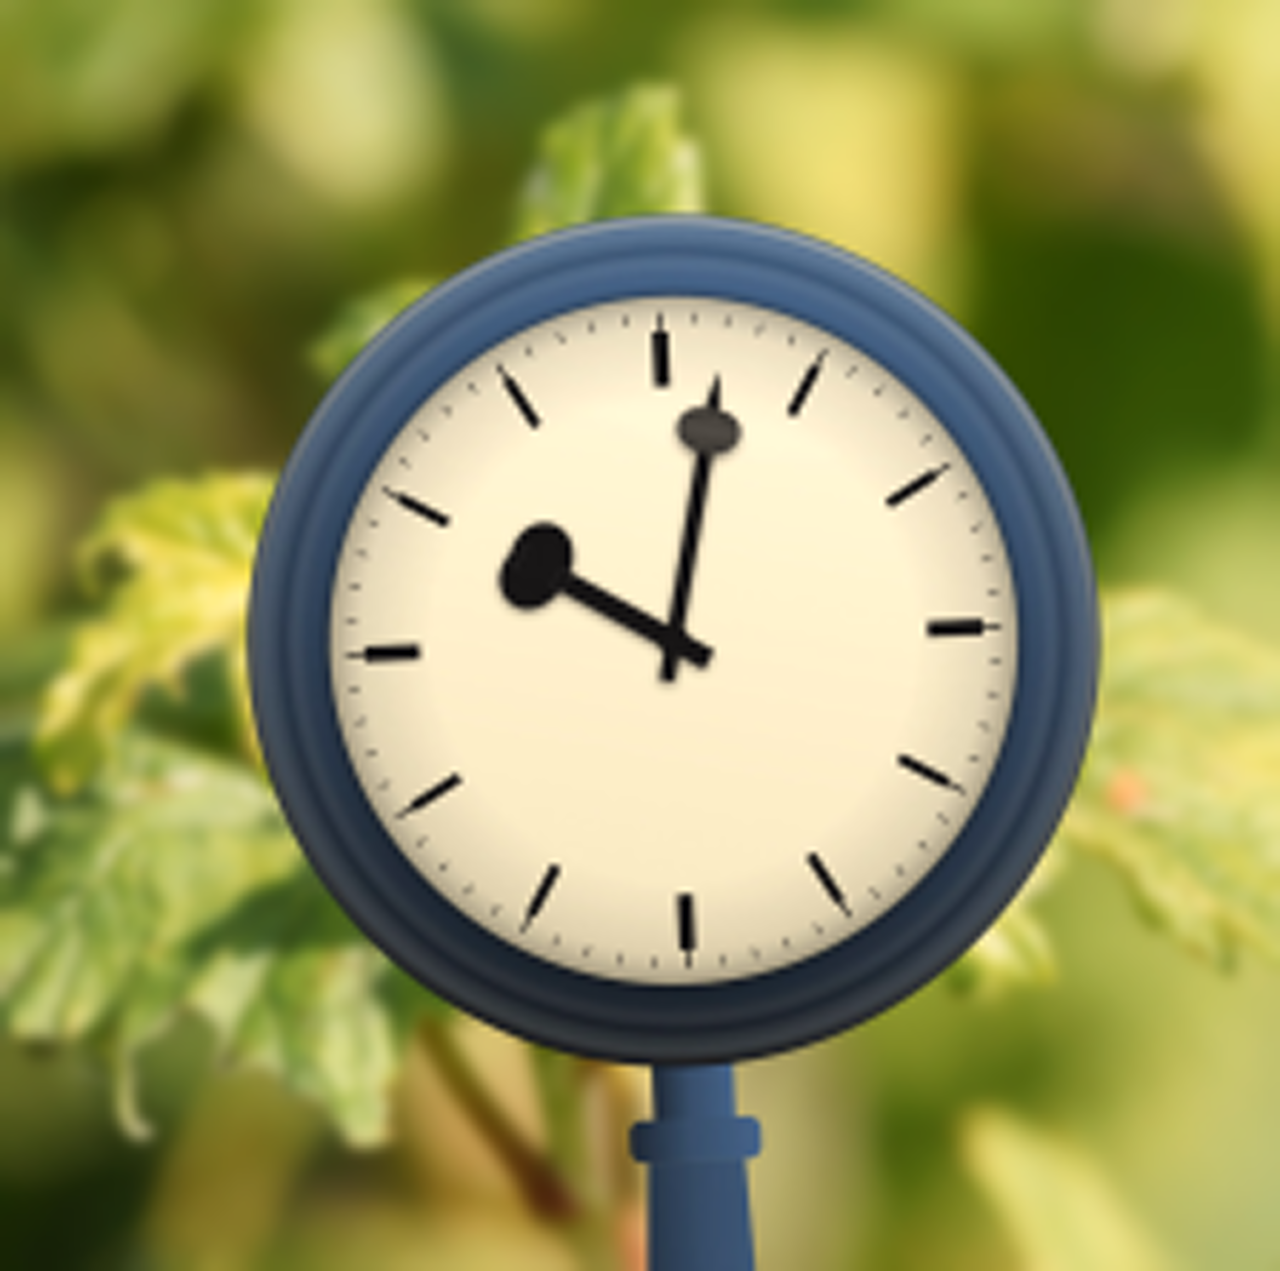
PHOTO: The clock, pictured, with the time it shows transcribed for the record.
10:02
